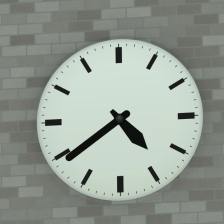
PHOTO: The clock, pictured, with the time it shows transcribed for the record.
4:39
